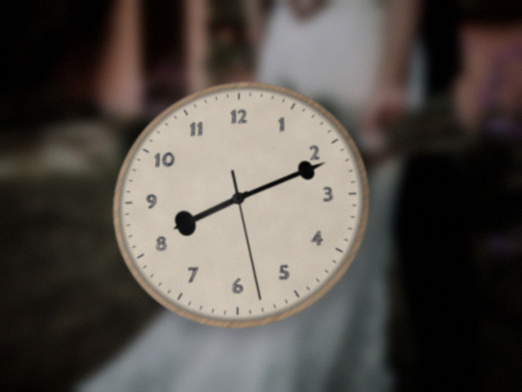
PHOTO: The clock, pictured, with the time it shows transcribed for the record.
8:11:28
